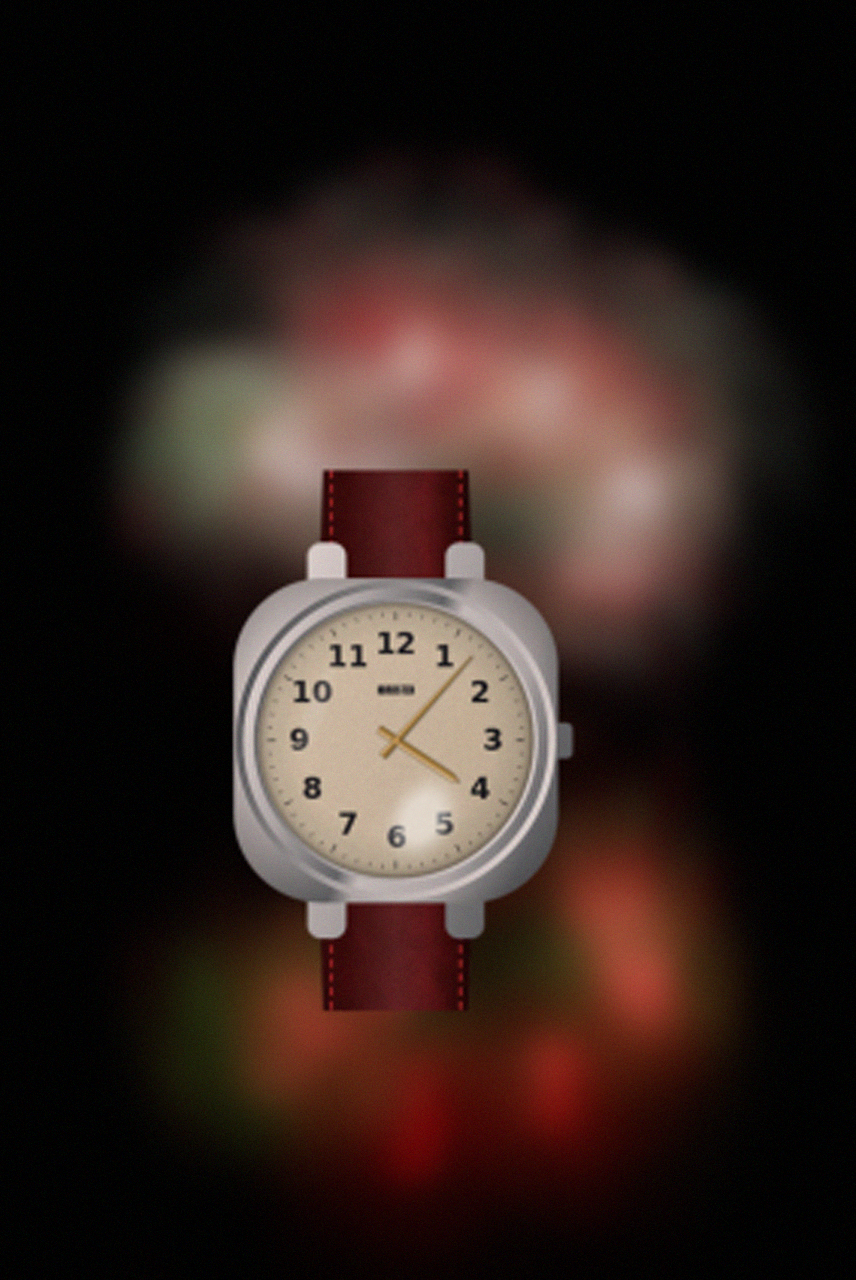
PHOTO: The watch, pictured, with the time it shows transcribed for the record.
4:07
